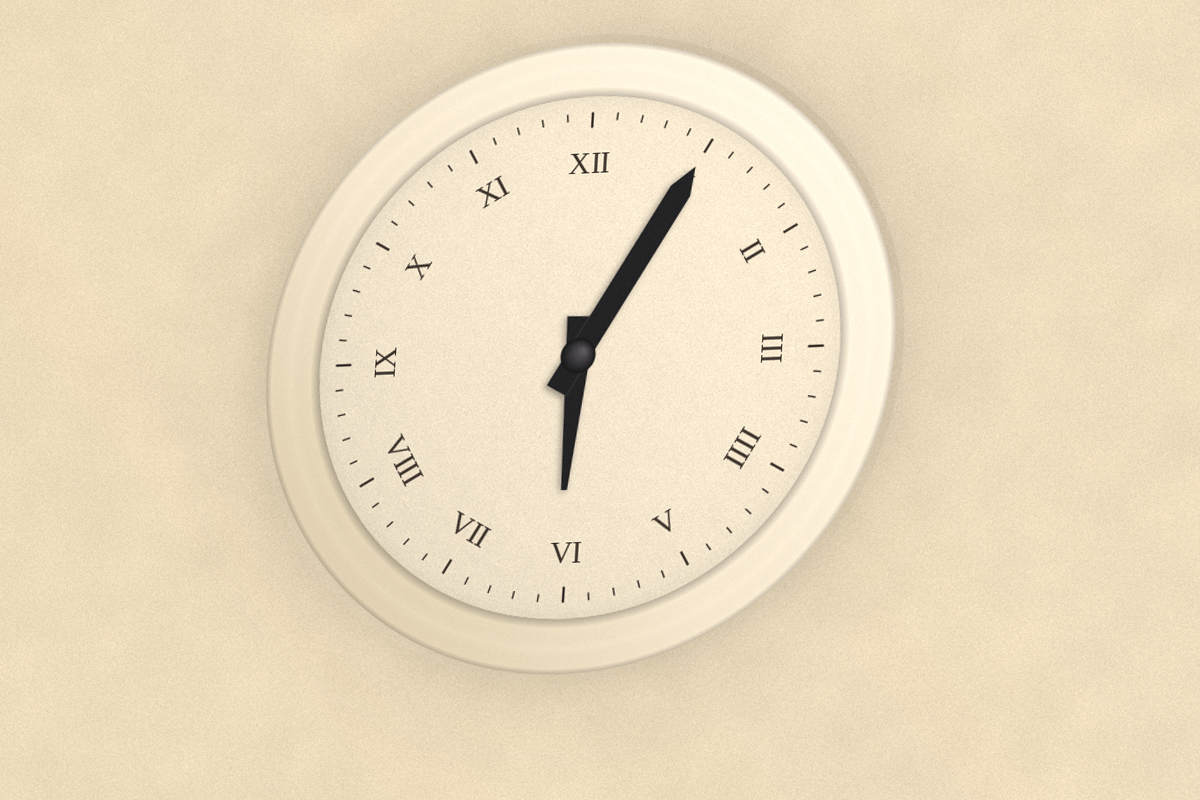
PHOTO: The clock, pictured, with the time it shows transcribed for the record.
6:05
